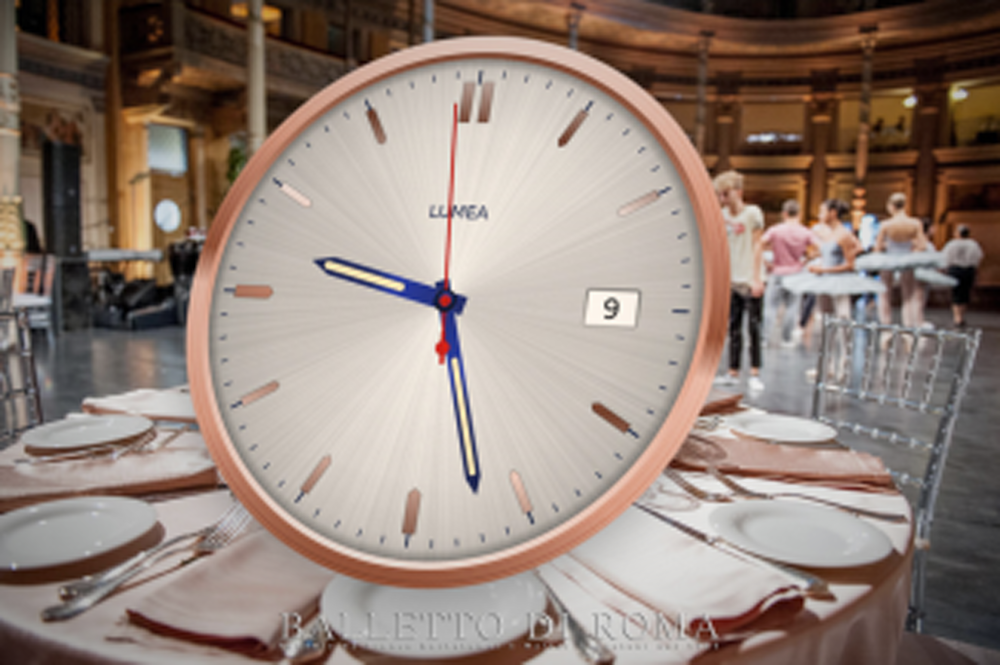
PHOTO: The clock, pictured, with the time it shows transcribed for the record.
9:26:59
